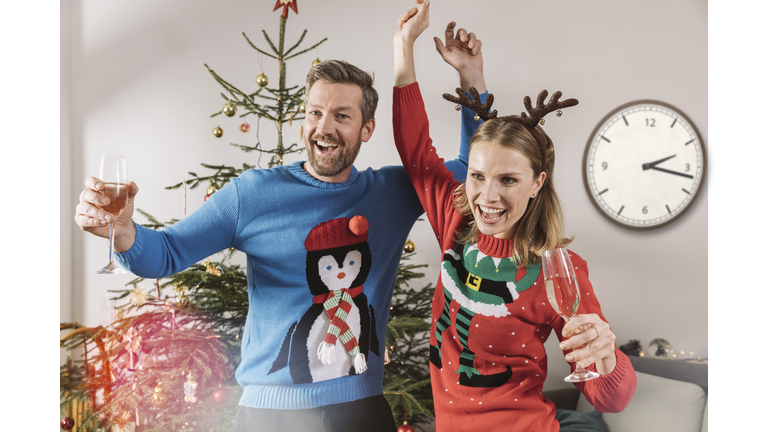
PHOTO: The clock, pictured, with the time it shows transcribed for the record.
2:17
